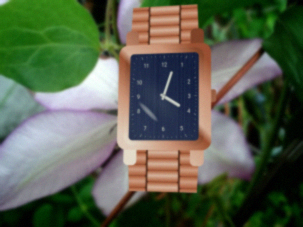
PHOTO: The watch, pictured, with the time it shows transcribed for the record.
4:03
